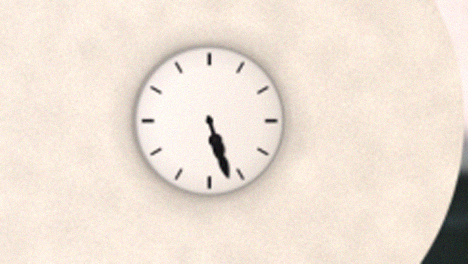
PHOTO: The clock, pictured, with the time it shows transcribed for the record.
5:27
